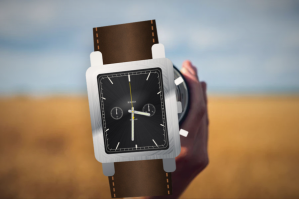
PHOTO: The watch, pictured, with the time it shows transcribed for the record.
3:31
